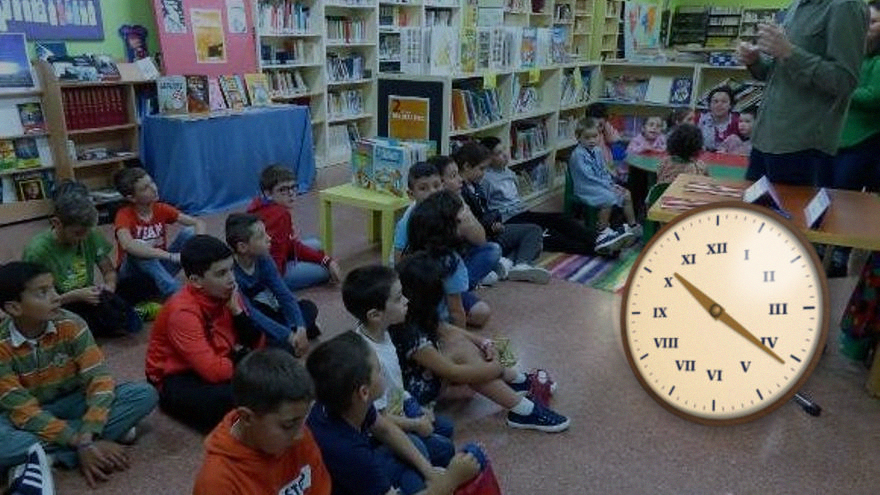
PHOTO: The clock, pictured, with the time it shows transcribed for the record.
10:21
